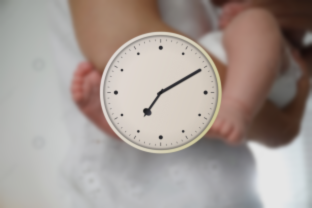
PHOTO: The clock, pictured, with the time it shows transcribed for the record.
7:10
